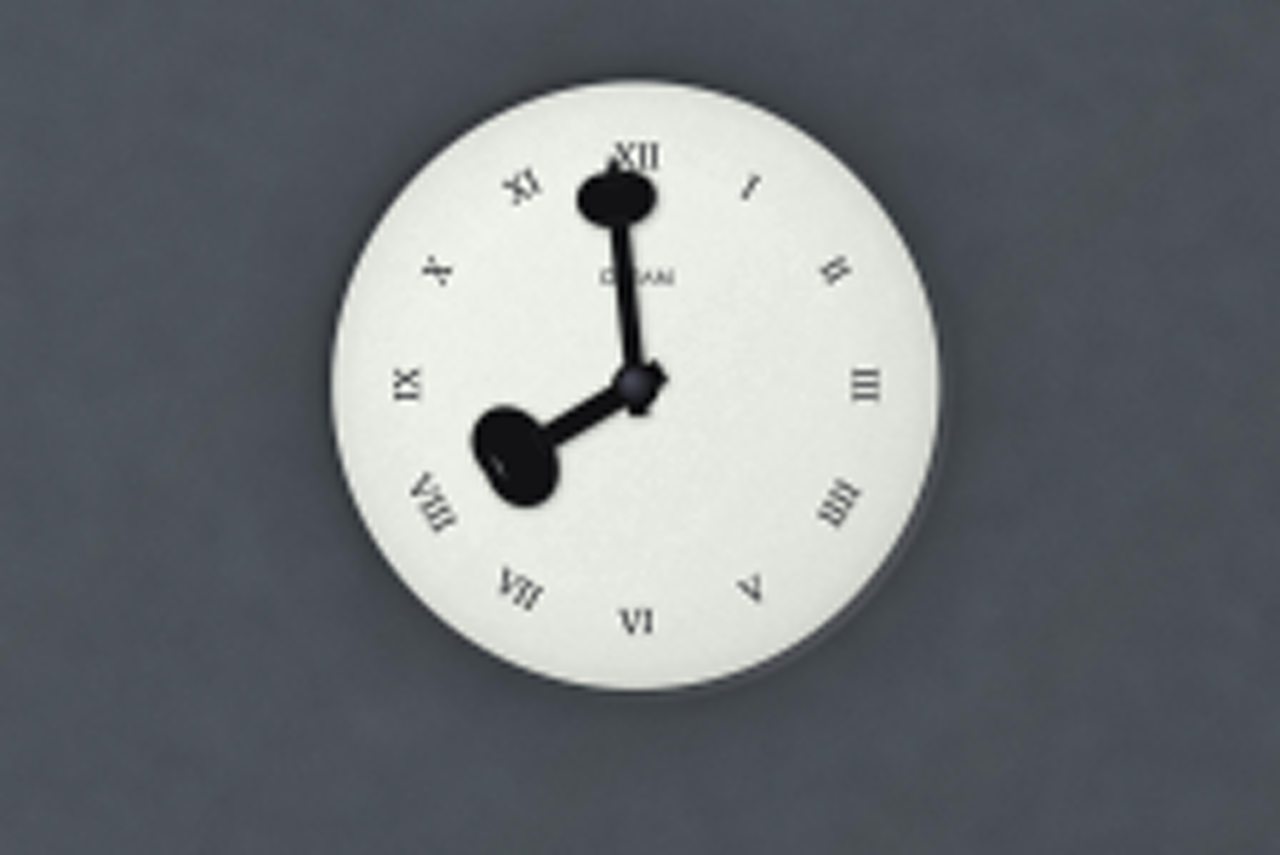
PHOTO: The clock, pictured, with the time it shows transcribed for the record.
7:59
